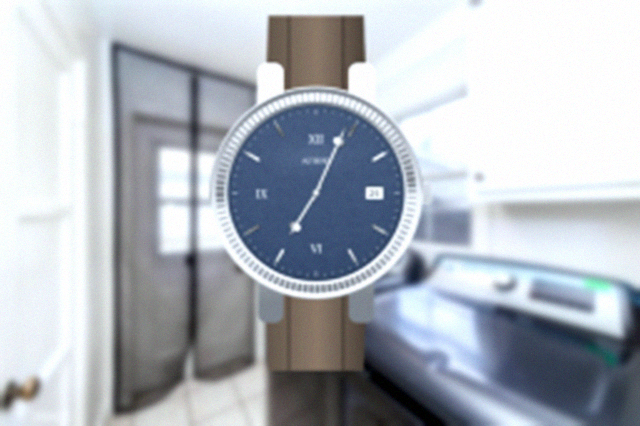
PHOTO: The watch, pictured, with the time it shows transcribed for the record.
7:04
